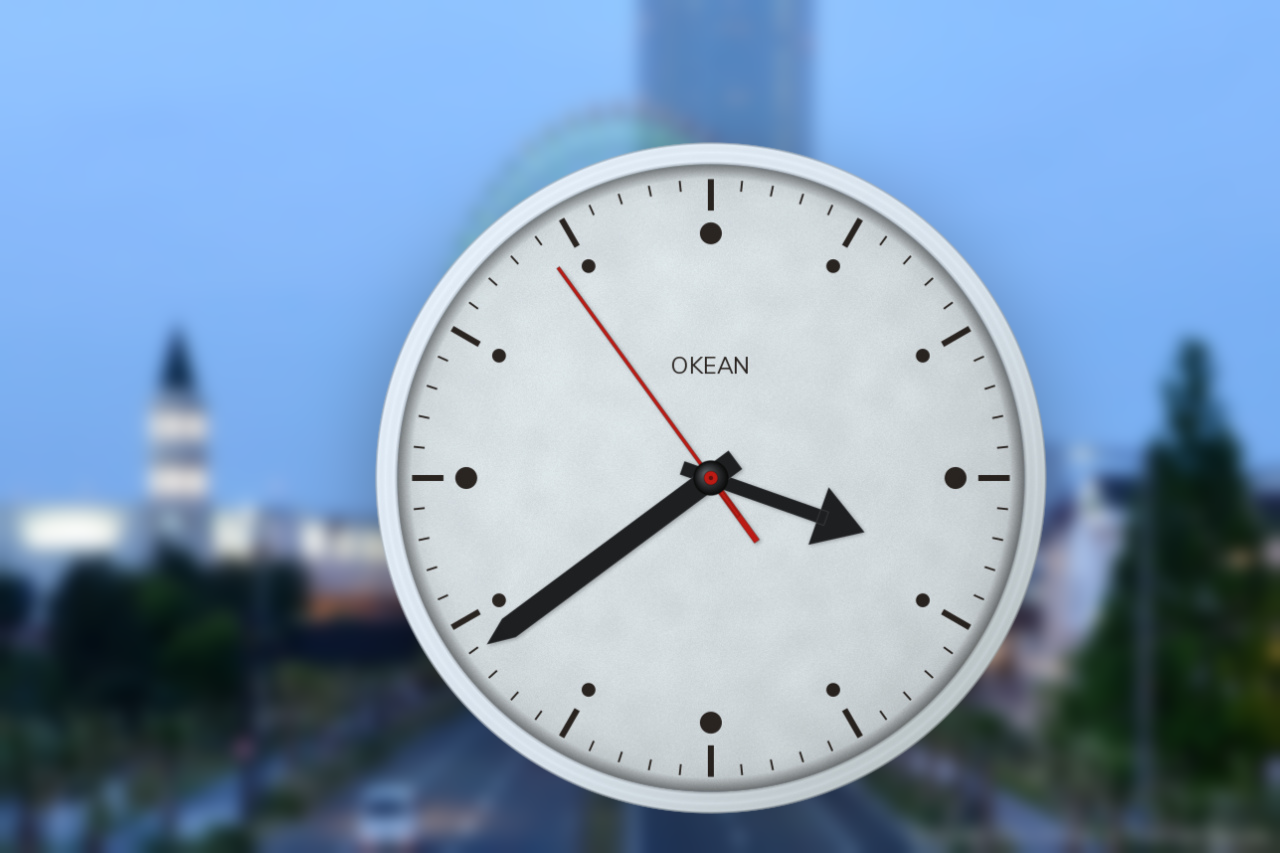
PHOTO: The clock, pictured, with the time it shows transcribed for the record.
3:38:54
